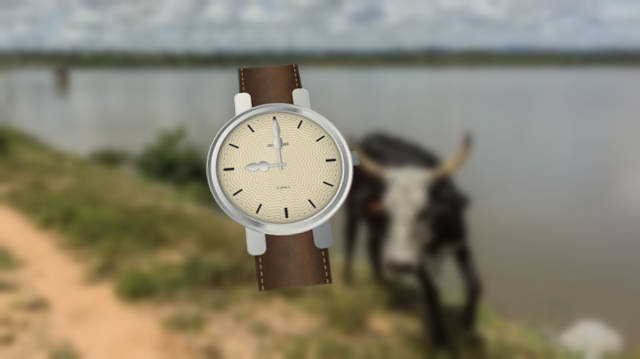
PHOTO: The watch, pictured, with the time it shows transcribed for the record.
9:00
